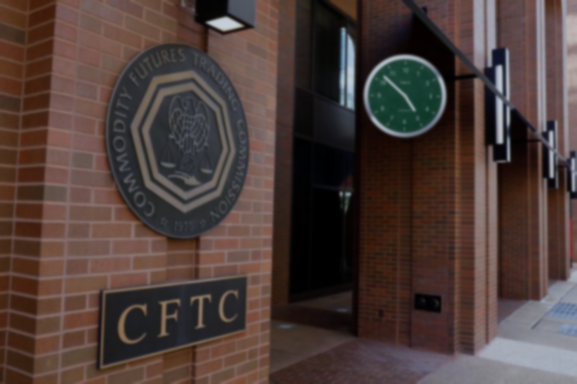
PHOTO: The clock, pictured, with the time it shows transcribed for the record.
4:52
